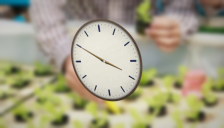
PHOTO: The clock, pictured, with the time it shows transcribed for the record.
3:50
